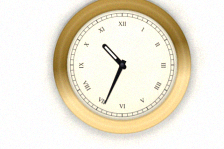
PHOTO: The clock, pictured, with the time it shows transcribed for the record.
10:34
